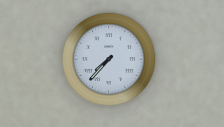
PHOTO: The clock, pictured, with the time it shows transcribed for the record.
7:37
